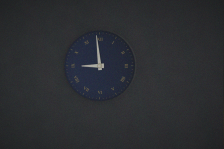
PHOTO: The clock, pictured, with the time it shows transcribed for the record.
8:59
